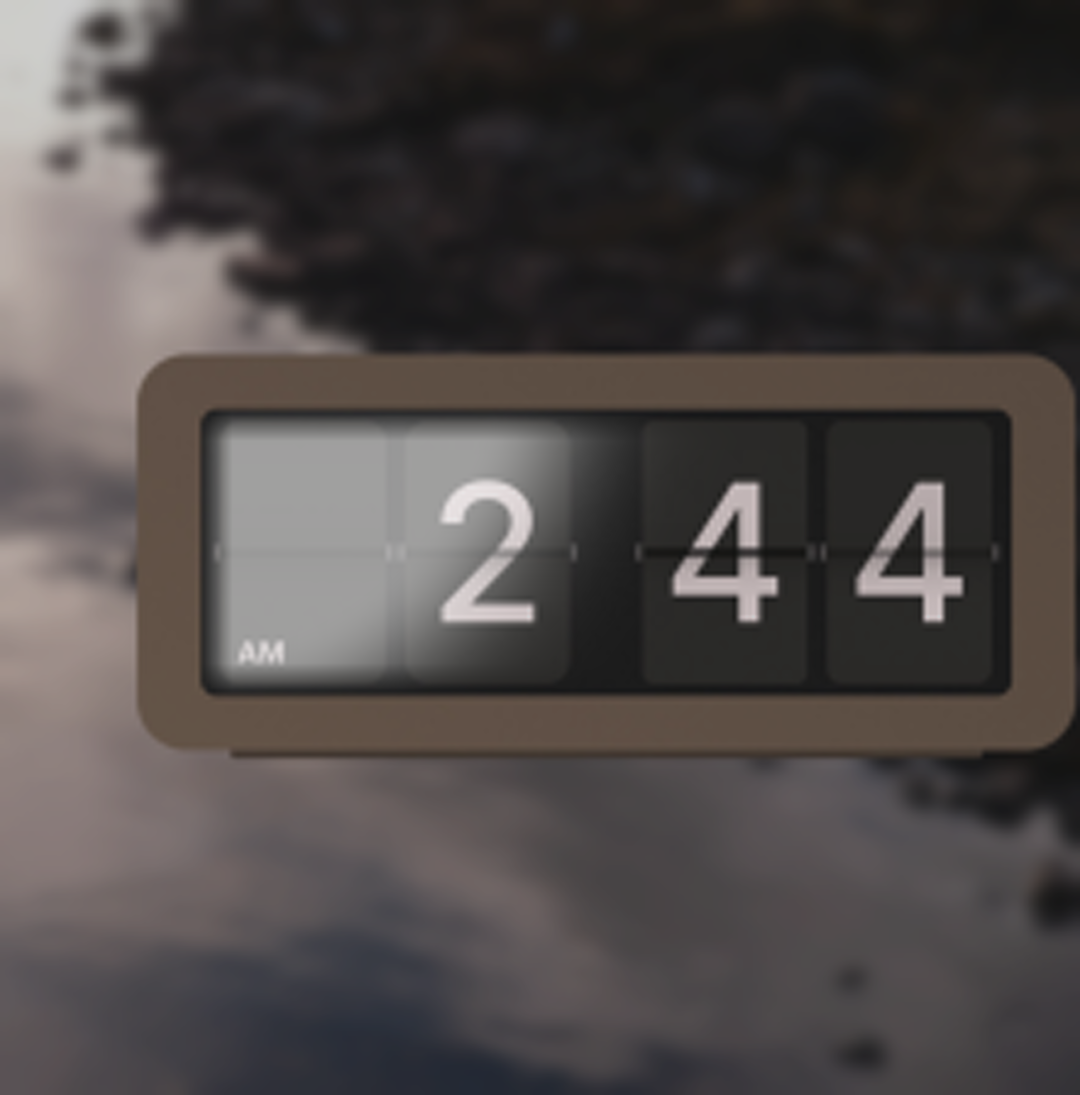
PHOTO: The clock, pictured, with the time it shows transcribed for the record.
2:44
